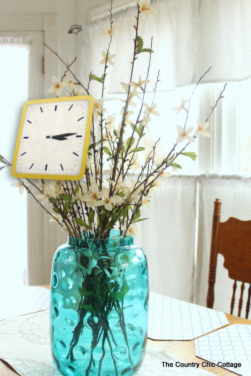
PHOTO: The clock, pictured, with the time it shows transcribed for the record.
3:14
